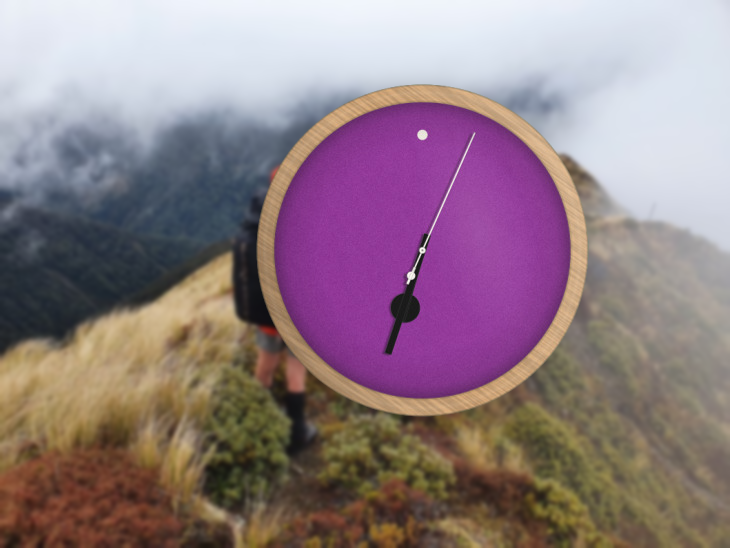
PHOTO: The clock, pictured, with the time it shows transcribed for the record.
6:33:04
